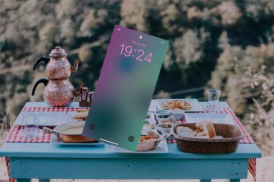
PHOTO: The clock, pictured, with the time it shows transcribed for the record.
19:24
